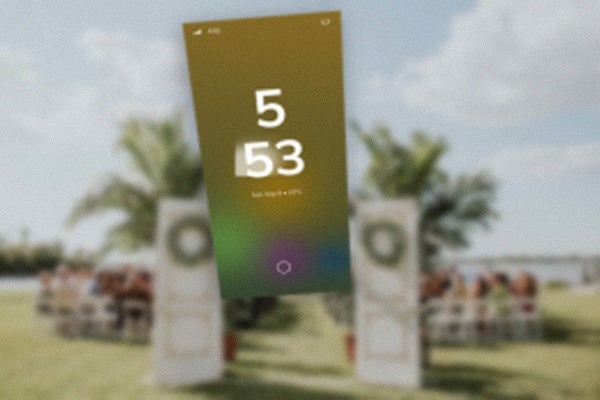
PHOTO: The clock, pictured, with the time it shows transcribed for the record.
5:53
